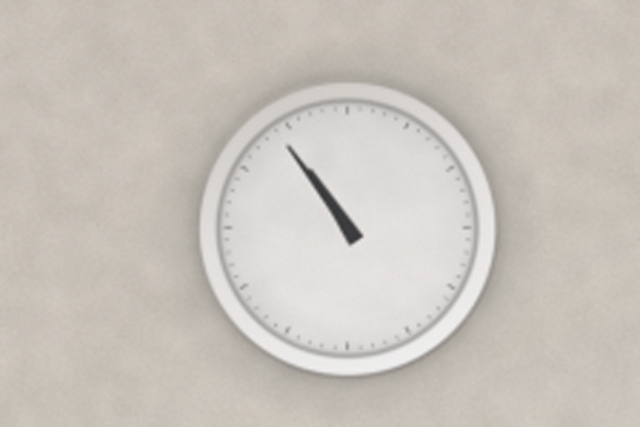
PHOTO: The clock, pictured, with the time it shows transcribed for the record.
10:54
